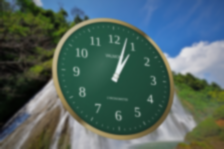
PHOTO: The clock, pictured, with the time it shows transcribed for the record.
1:03
